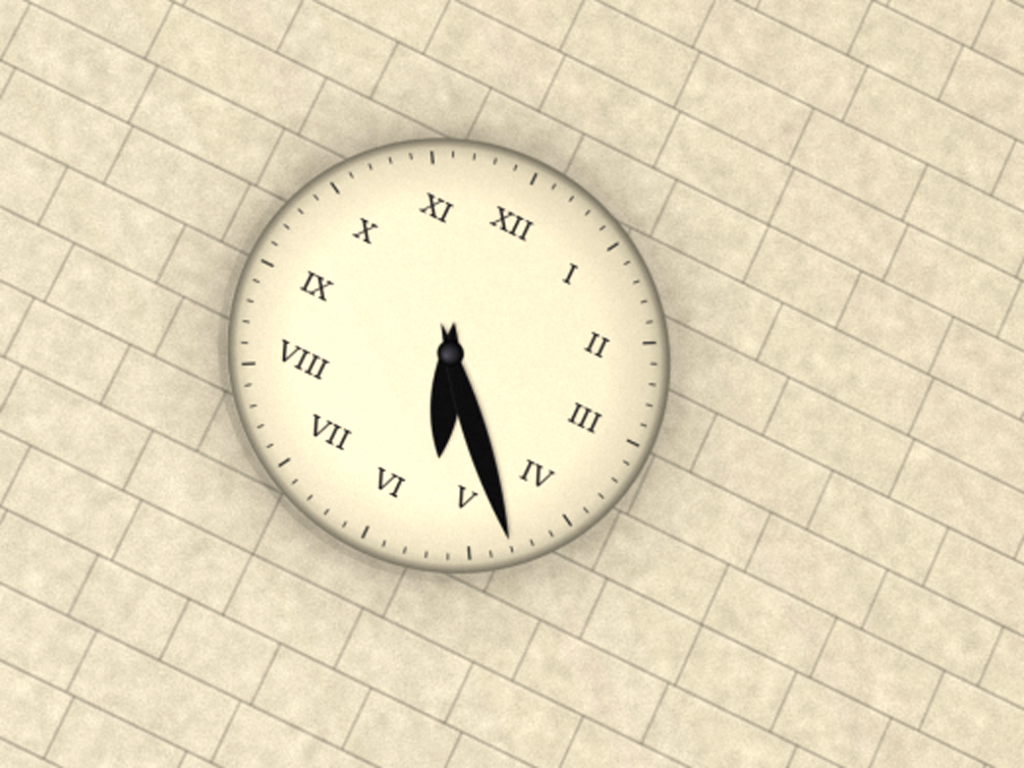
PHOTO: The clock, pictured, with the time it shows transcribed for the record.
5:23
